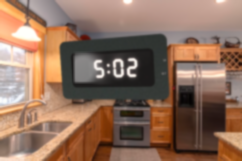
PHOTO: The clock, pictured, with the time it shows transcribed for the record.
5:02
